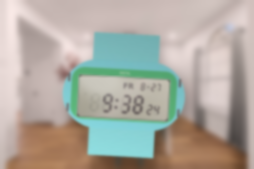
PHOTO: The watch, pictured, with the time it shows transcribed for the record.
9:38
